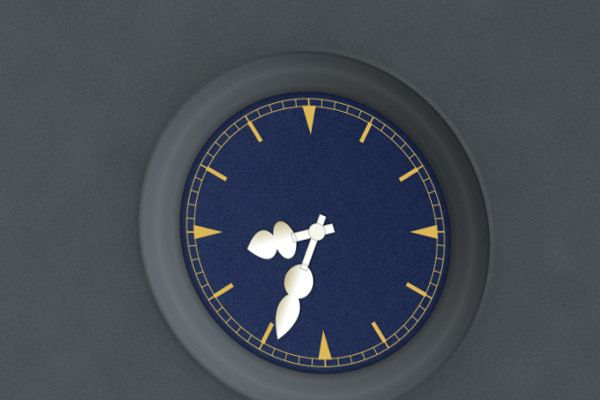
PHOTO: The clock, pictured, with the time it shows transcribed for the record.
8:34
